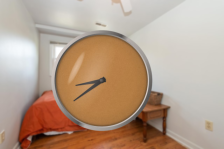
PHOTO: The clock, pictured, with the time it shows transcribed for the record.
8:39
